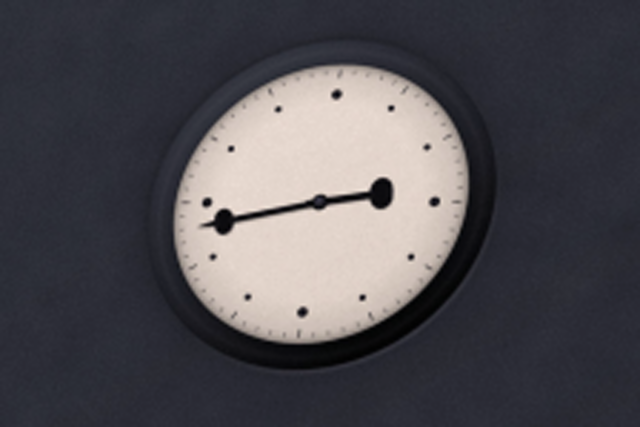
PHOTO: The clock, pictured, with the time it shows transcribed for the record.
2:43
